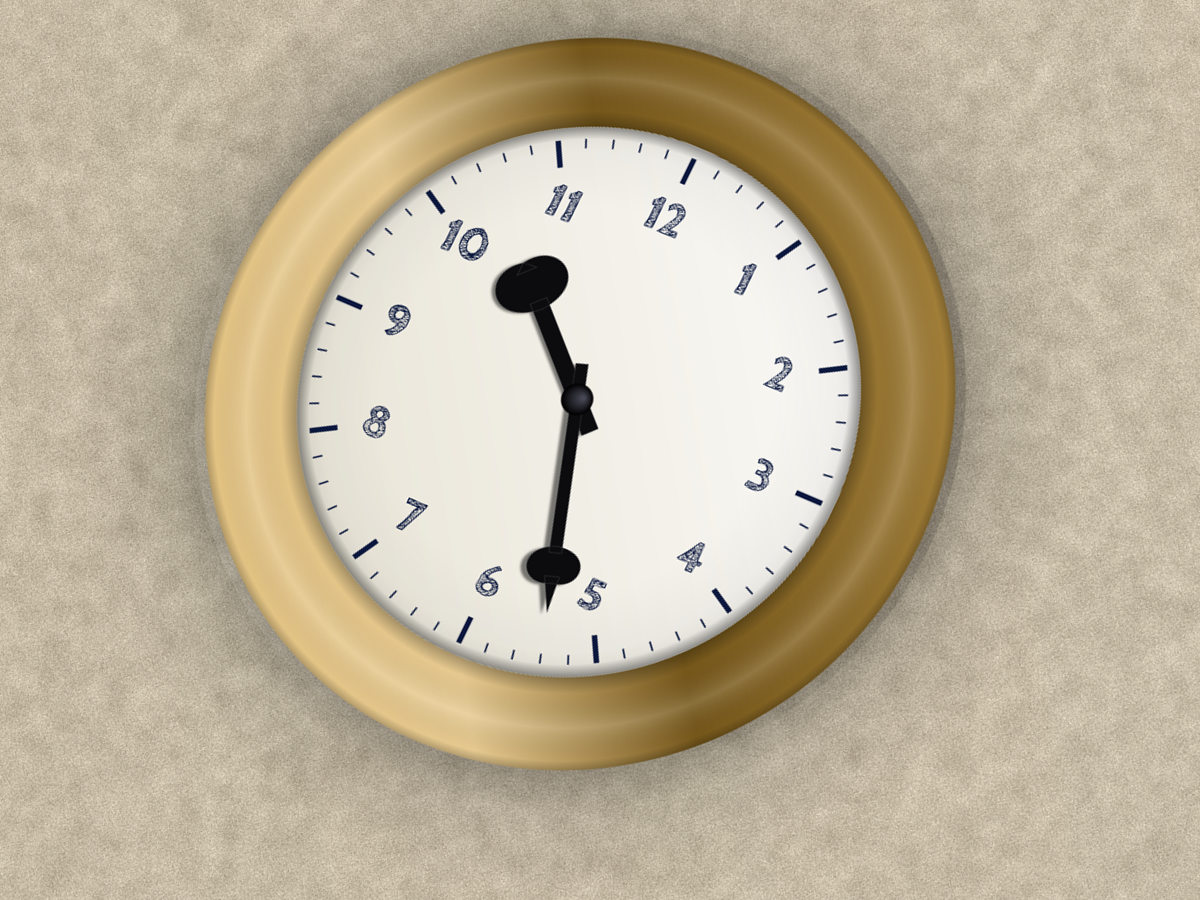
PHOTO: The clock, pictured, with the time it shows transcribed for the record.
10:27
